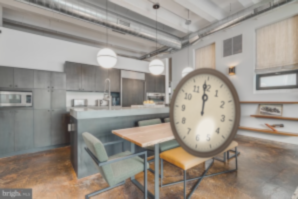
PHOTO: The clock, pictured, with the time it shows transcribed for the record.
11:59
